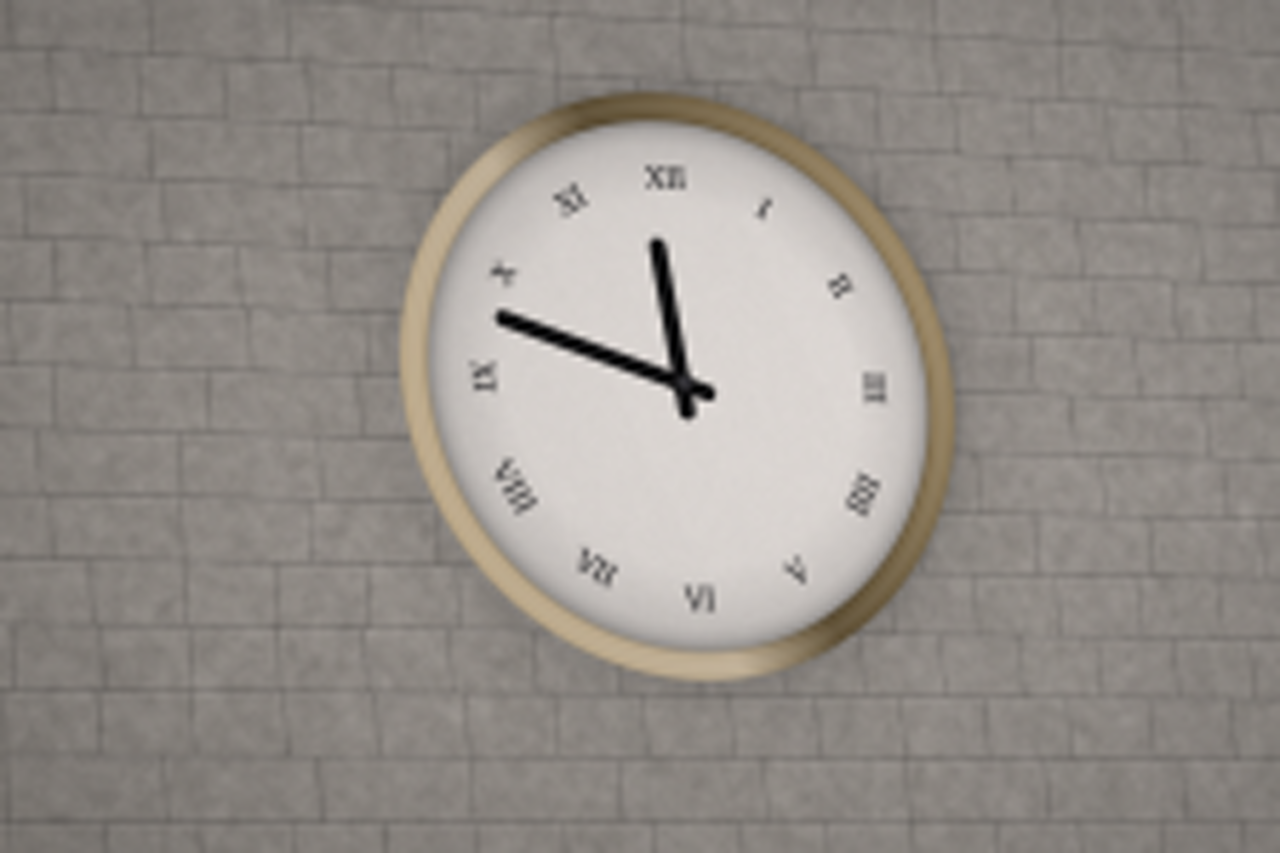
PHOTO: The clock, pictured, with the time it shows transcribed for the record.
11:48
